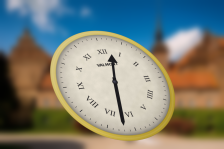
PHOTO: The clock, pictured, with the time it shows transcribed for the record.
12:32
